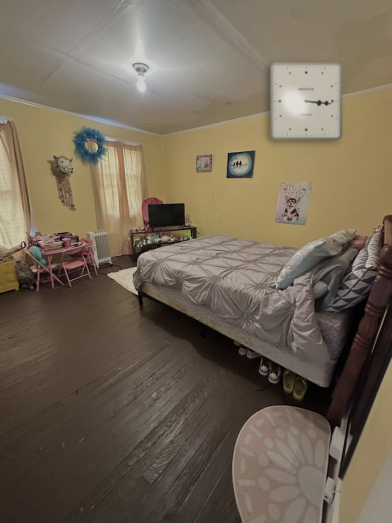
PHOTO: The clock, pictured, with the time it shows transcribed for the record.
3:16
